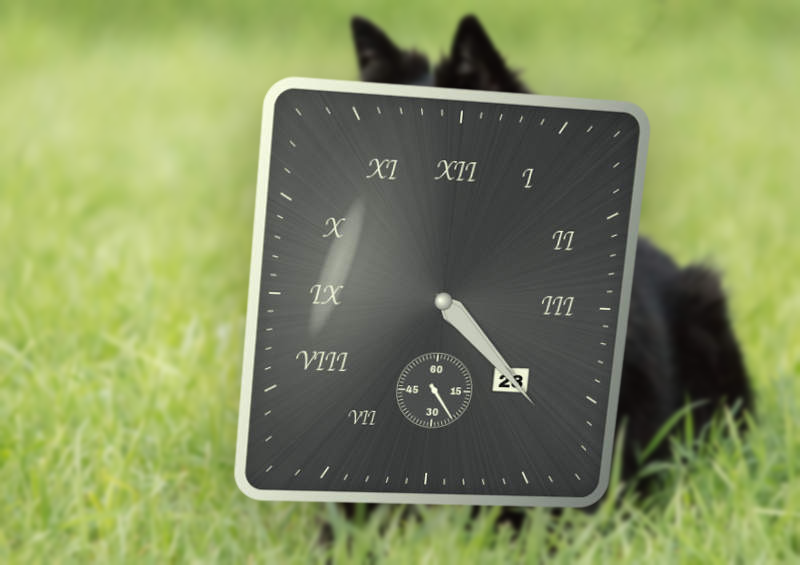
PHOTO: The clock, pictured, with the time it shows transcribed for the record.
4:22:24
